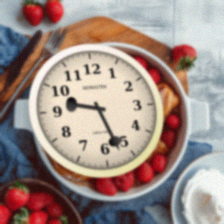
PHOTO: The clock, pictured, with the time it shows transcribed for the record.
9:27
